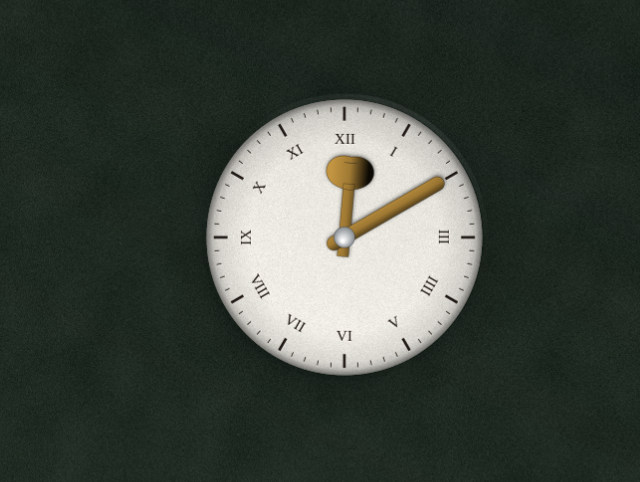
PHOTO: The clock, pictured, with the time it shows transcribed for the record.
12:10
